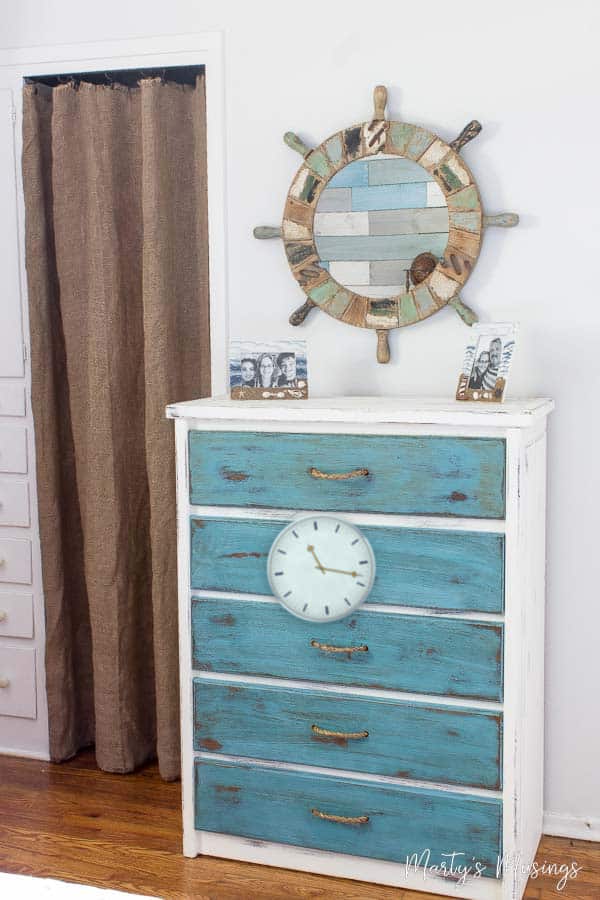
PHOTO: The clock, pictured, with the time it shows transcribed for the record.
11:18
